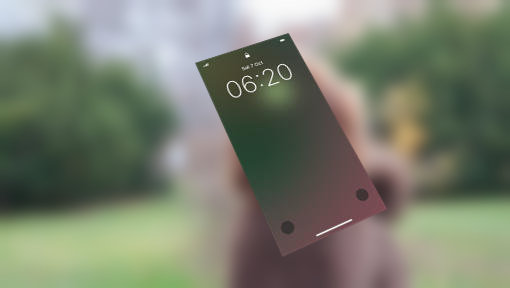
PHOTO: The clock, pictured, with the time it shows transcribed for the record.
6:20
